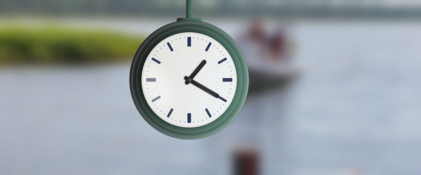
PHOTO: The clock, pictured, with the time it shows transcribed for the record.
1:20
